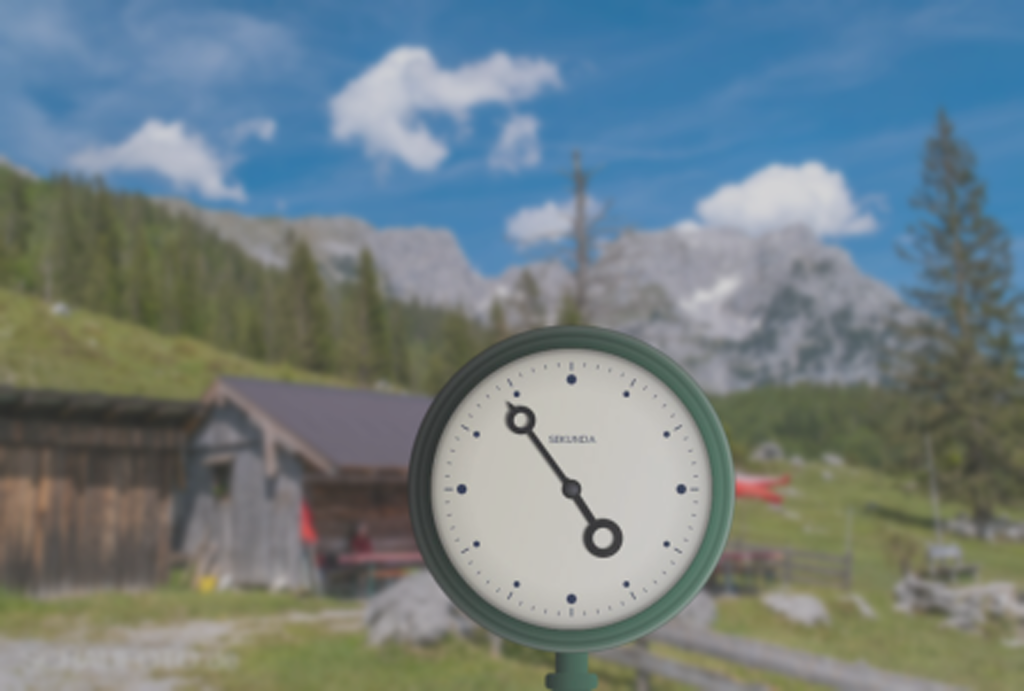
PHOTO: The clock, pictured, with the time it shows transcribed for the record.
4:54
